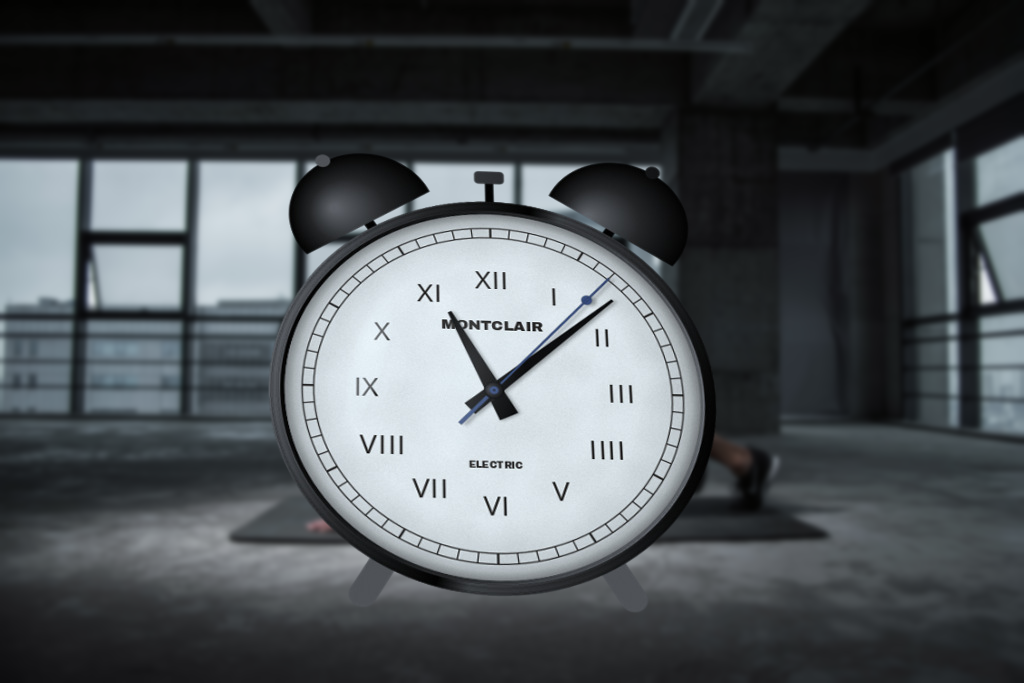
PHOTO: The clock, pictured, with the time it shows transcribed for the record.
11:08:07
